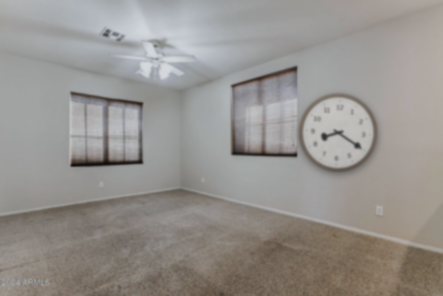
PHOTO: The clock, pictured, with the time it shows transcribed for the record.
8:20
